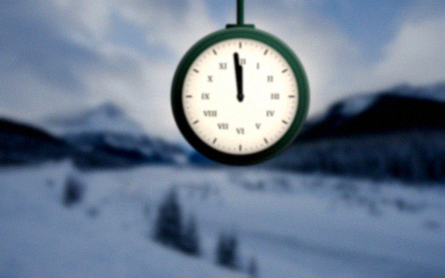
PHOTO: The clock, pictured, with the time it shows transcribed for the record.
11:59
